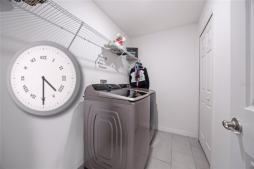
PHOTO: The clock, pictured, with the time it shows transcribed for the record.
4:30
